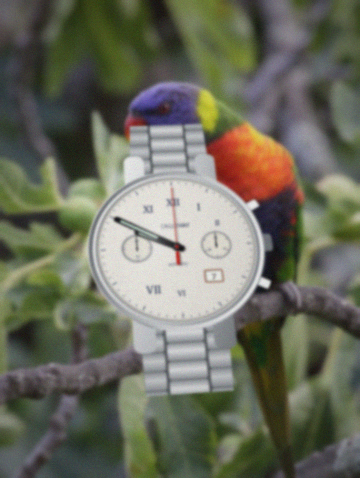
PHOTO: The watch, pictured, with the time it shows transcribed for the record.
9:50
